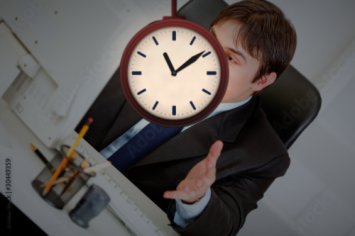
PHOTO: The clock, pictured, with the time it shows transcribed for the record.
11:09
